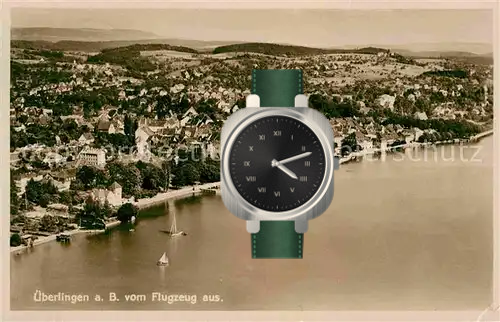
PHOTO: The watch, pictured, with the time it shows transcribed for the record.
4:12
